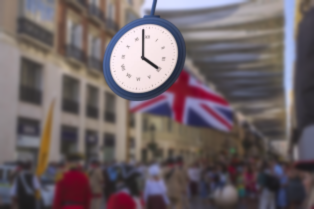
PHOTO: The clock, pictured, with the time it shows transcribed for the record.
3:58
